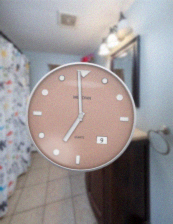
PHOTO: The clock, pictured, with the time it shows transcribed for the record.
6:59
